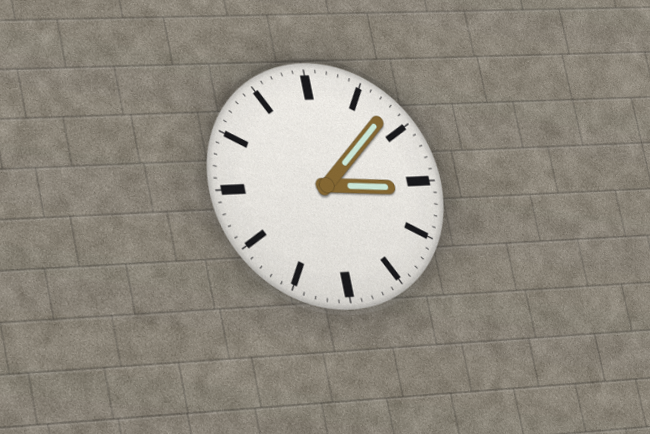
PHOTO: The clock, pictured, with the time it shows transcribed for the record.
3:08
